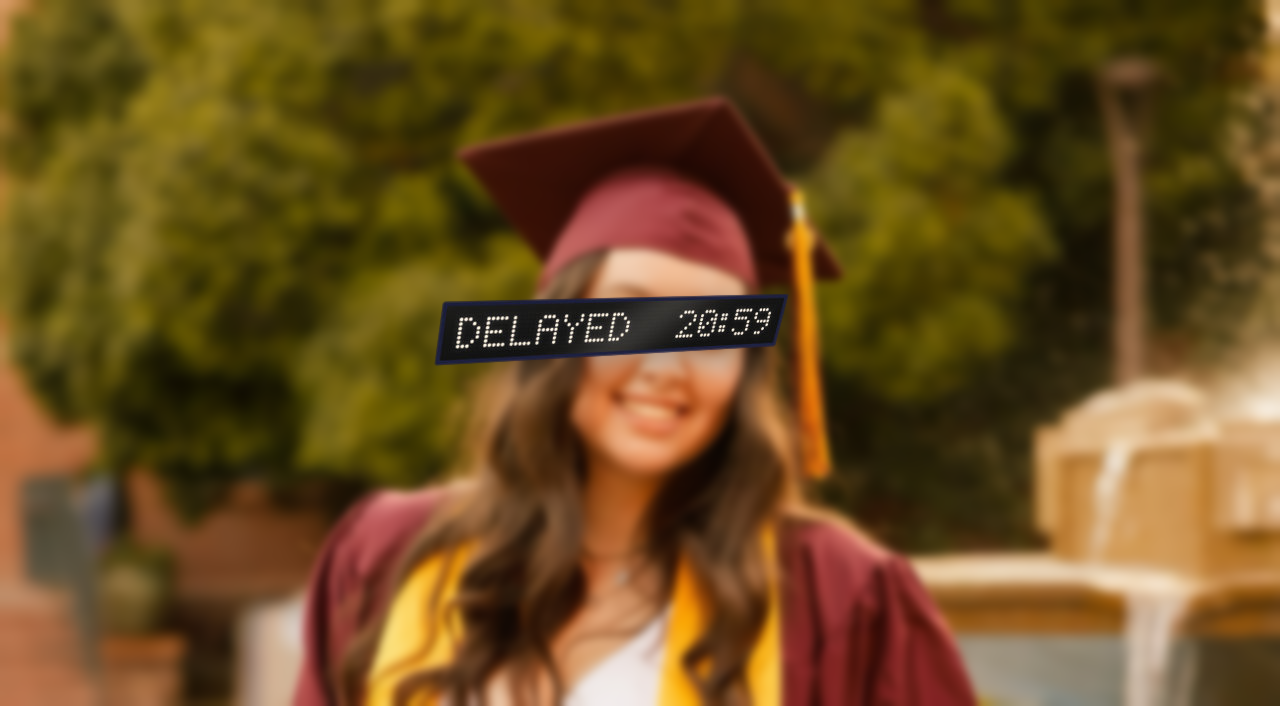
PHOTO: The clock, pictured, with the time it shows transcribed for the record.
20:59
